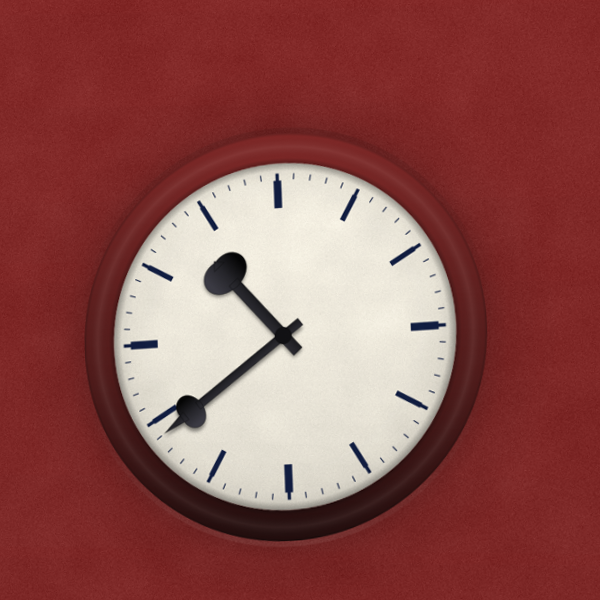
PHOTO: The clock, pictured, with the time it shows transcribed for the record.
10:39
